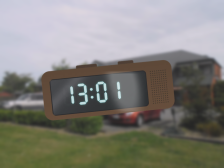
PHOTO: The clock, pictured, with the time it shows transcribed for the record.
13:01
